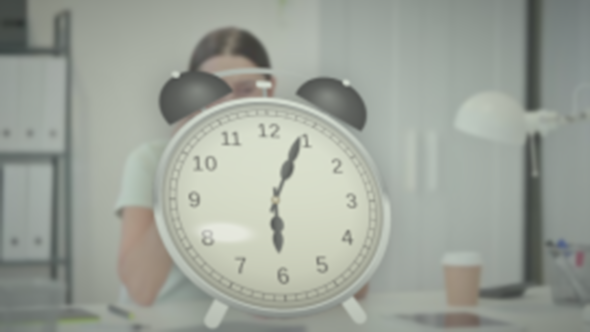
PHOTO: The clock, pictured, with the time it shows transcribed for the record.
6:04
